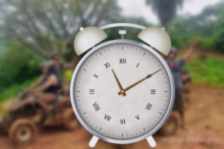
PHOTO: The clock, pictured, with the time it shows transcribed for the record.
11:10
